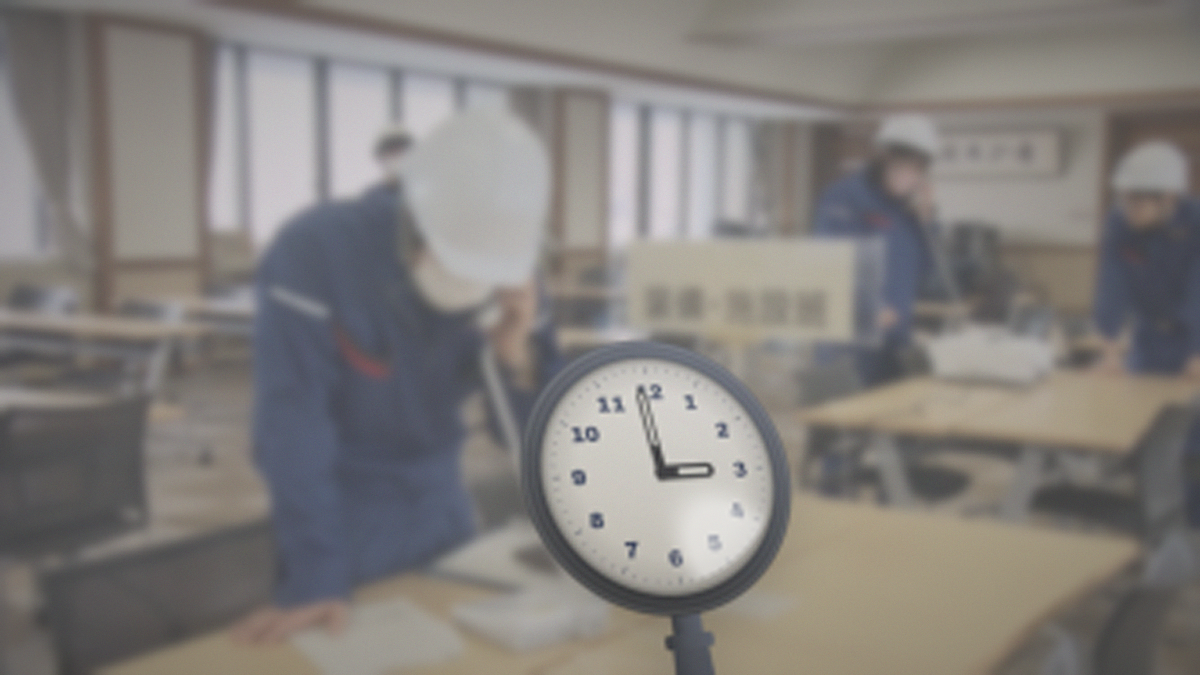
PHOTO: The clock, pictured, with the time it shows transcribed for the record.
2:59
